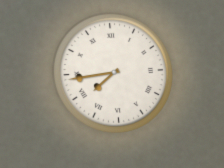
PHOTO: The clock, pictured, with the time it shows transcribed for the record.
7:44
